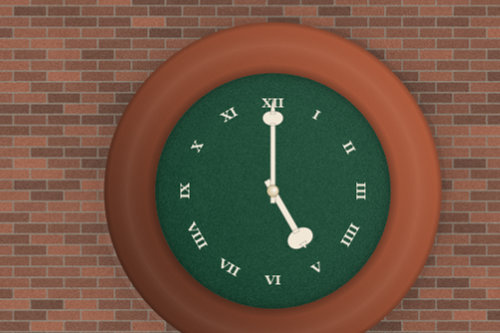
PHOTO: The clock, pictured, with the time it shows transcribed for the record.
5:00
